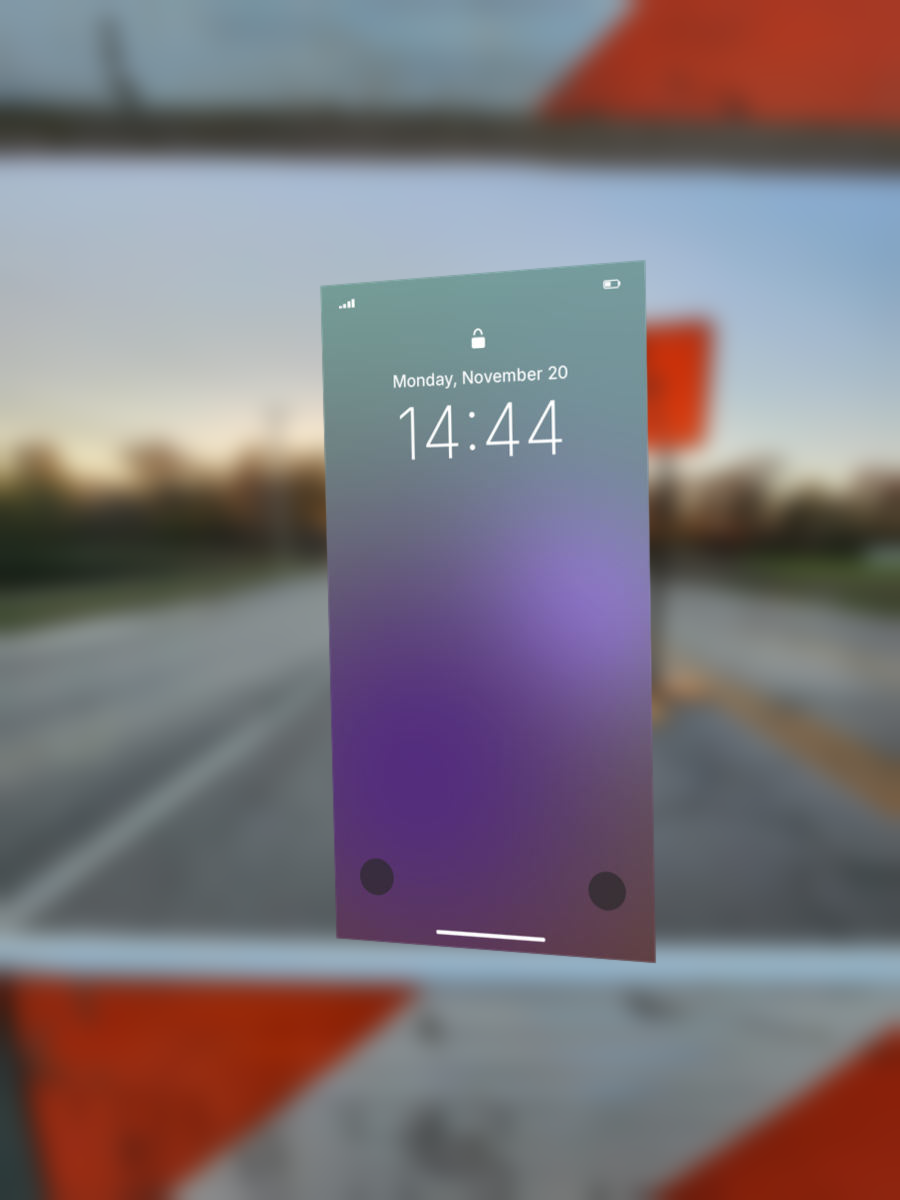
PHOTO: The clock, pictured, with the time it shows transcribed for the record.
14:44
